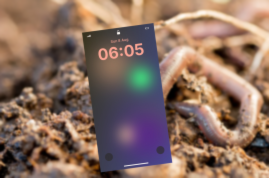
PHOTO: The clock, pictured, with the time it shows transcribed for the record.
6:05
